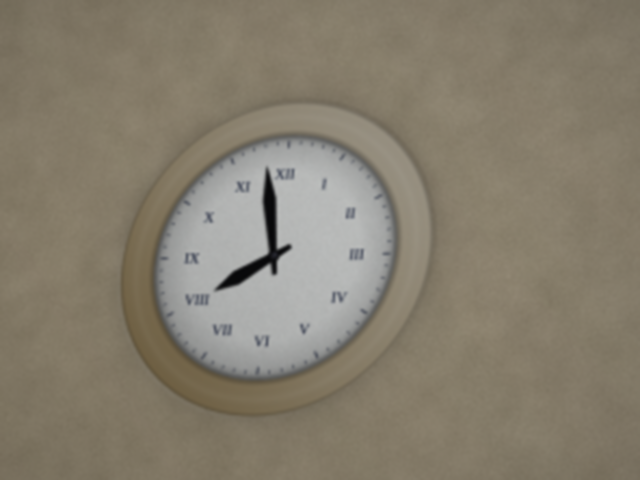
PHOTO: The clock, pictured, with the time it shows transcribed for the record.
7:58
